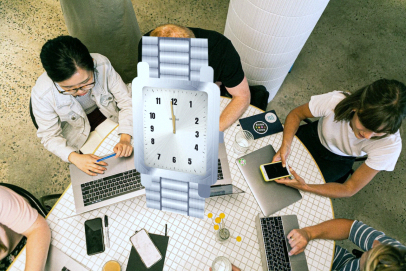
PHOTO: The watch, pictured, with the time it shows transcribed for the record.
11:59
